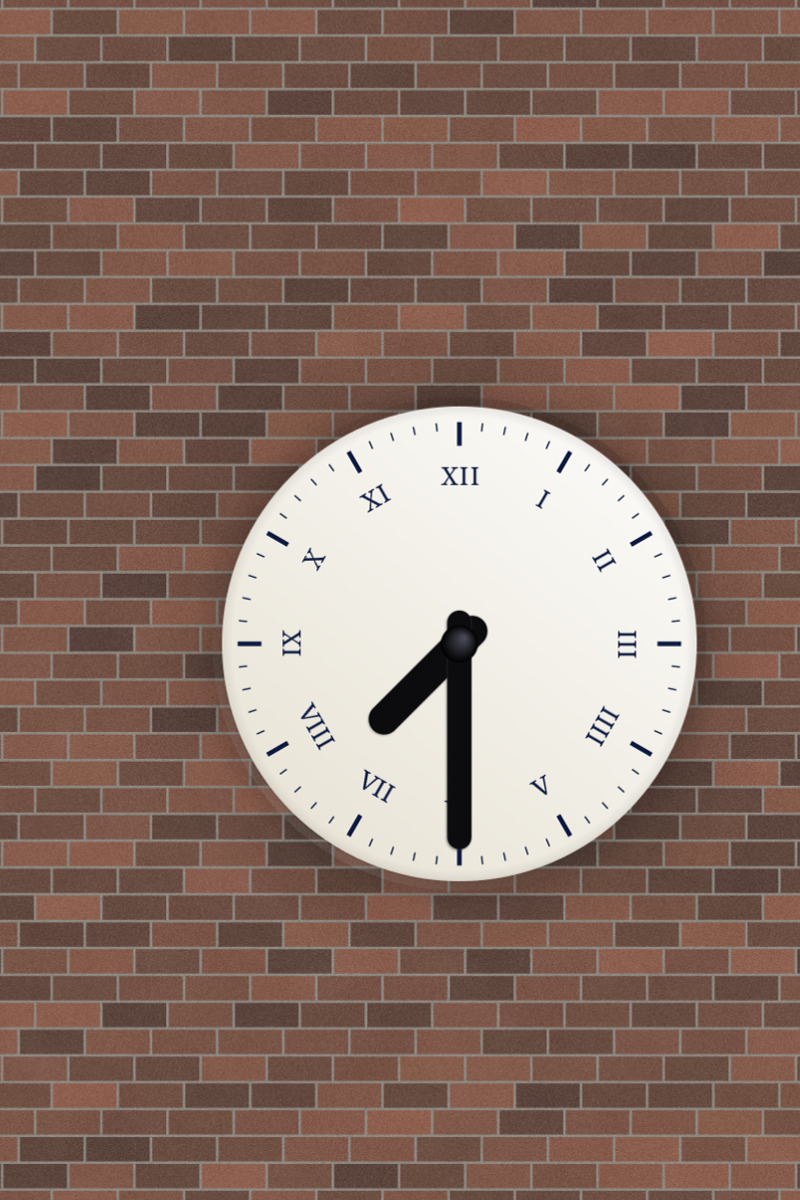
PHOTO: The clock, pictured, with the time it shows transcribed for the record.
7:30
